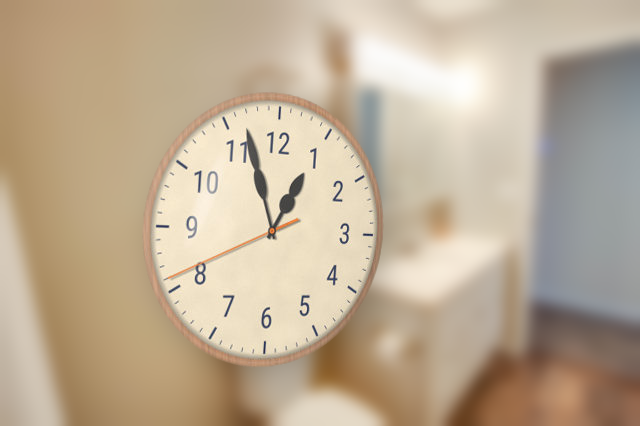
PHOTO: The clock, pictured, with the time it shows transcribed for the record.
12:56:41
